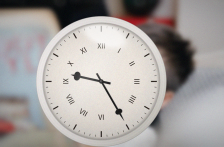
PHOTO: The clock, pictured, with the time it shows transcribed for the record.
9:25
